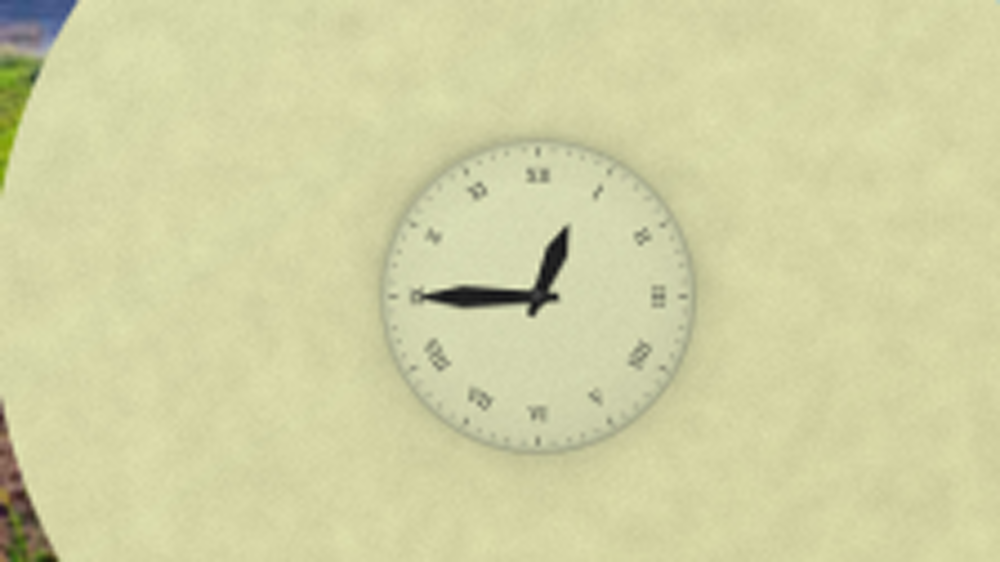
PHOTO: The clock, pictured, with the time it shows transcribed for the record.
12:45
